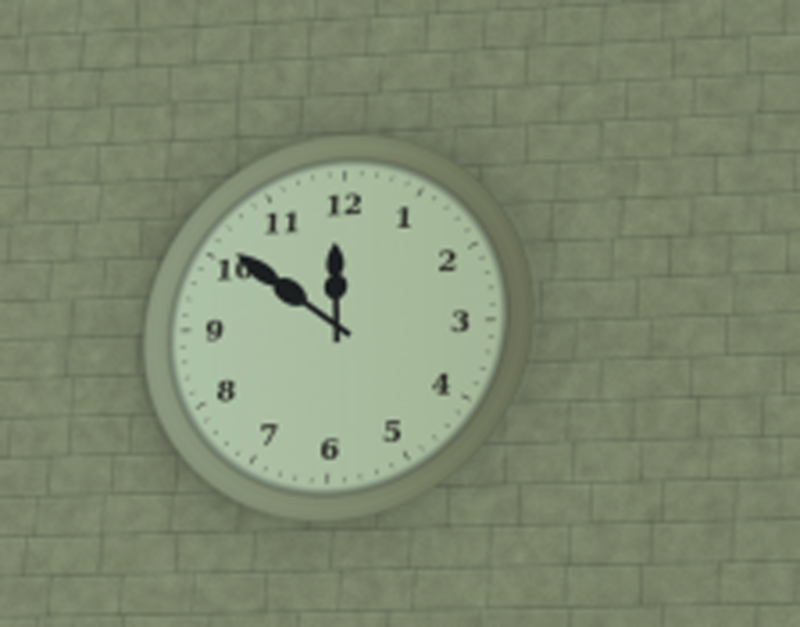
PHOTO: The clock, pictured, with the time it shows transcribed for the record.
11:51
